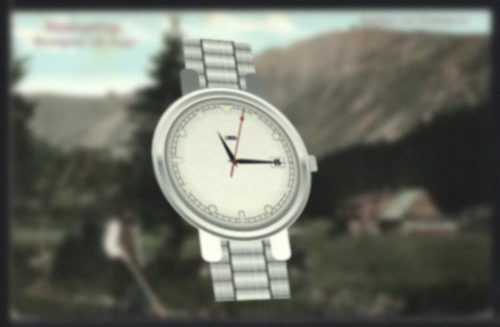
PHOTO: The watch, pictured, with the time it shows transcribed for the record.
11:15:03
